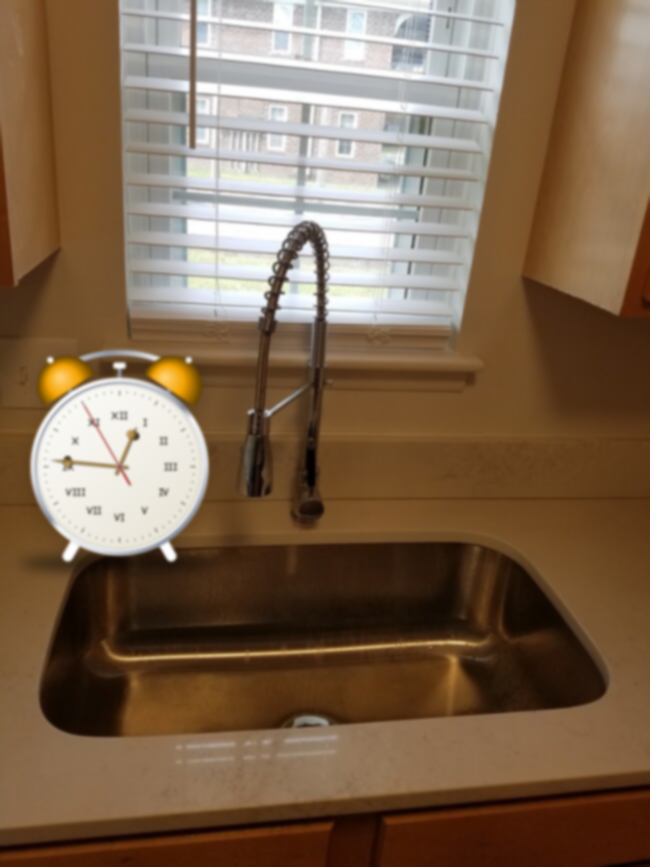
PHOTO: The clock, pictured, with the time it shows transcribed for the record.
12:45:55
